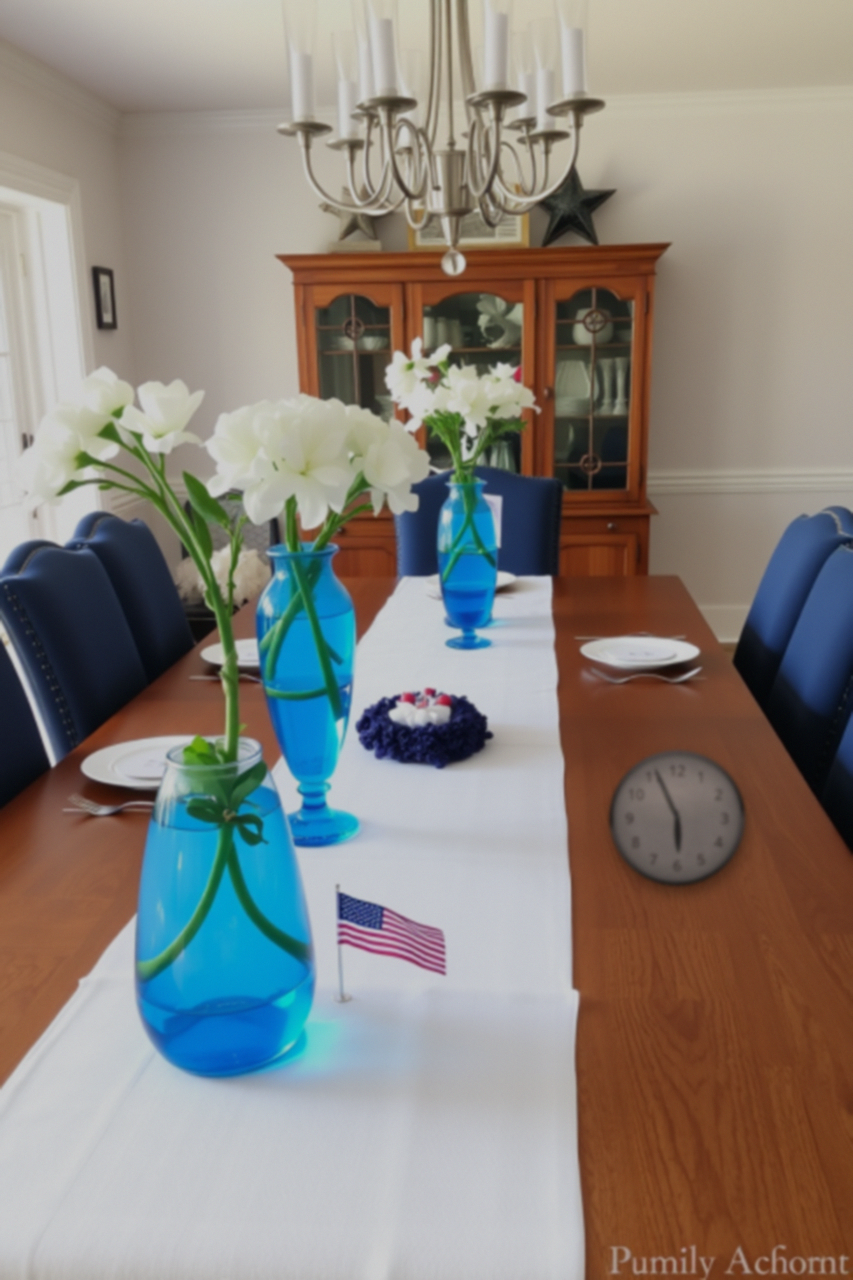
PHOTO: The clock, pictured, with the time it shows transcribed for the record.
5:56
